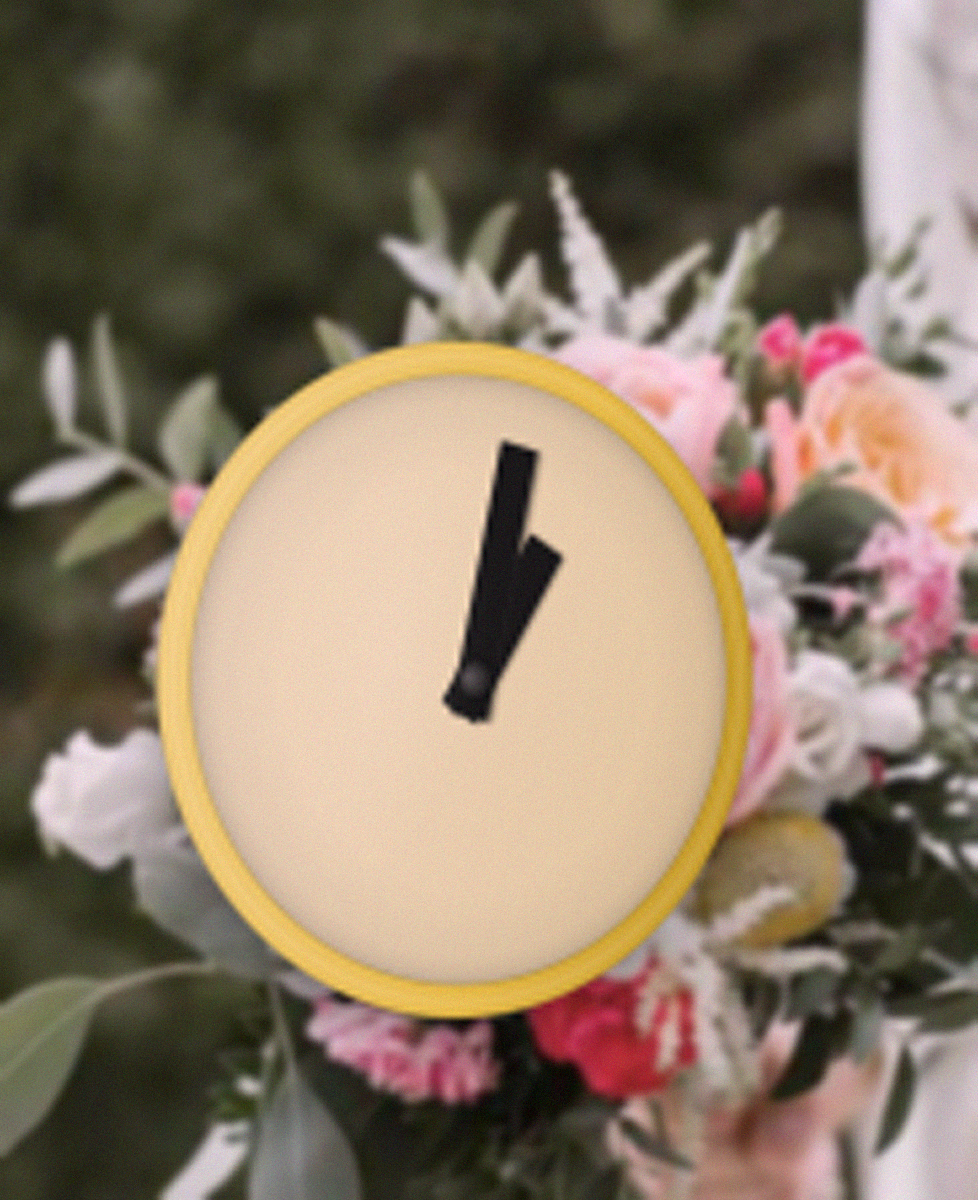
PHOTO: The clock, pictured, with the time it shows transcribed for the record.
1:02
